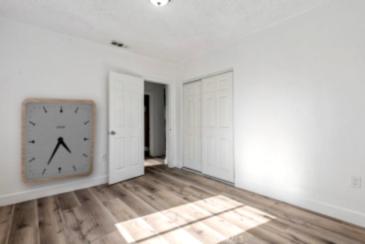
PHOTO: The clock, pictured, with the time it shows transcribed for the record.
4:35
